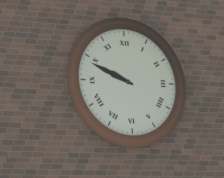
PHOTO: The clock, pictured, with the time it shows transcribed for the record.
9:49
